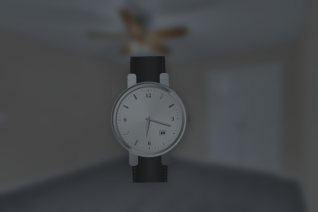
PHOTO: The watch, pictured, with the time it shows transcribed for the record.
6:18
